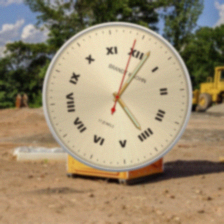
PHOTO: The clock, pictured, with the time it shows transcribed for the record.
4:01:59
